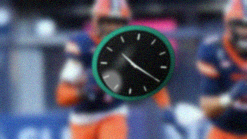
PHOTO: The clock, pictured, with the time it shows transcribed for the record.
10:20
